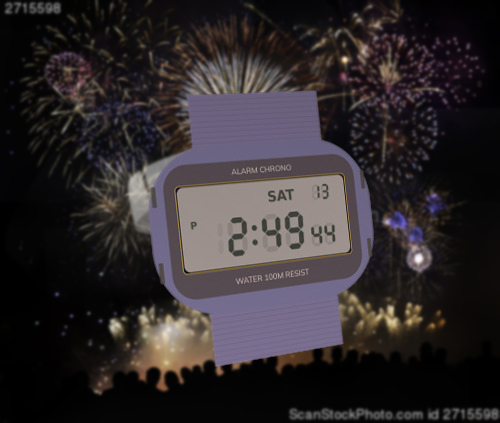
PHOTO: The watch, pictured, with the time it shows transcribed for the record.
2:49:44
